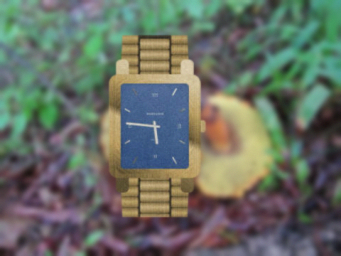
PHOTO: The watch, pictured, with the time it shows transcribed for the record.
5:46
